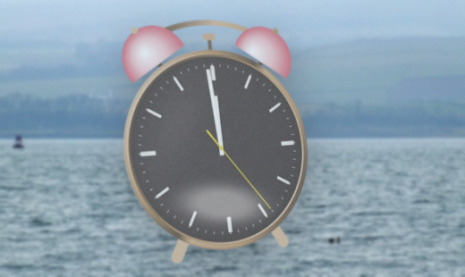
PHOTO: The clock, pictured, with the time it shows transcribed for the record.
11:59:24
